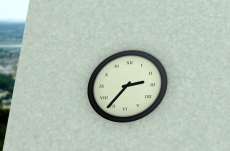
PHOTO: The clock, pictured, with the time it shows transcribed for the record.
2:36
